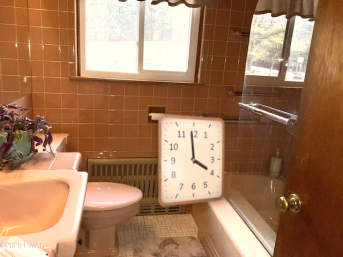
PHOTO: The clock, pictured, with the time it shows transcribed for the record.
3:59
